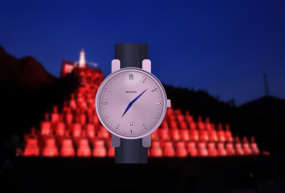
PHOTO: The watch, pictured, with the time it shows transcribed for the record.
7:08
